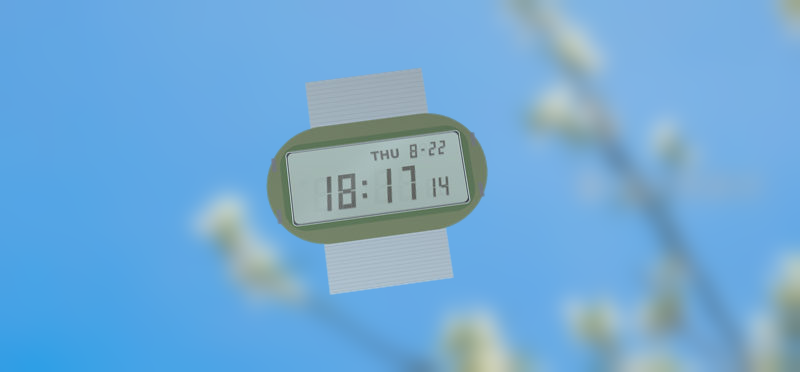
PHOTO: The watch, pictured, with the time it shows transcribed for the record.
18:17:14
